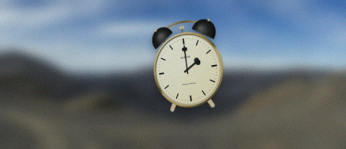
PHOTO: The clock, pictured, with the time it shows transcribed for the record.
2:00
